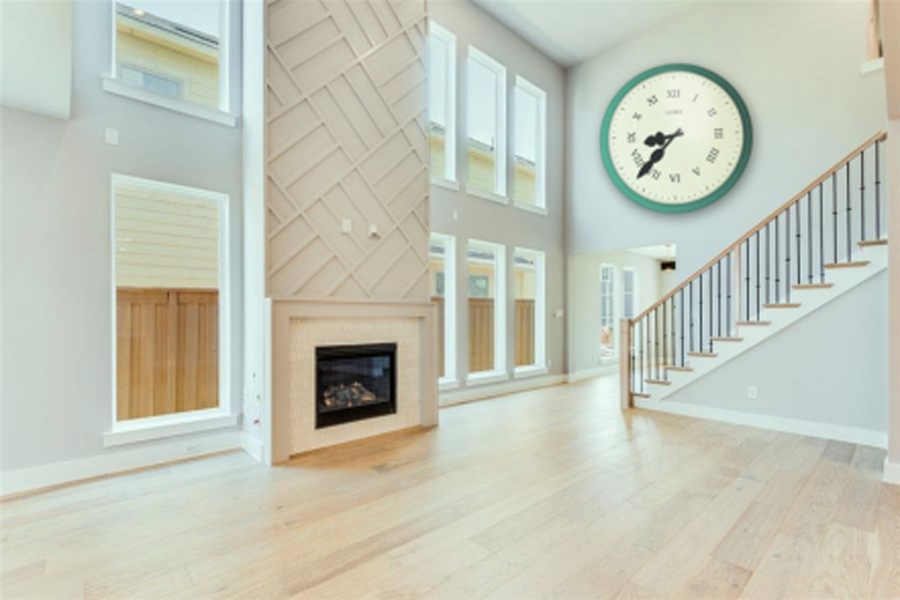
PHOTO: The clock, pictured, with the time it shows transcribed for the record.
8:37
